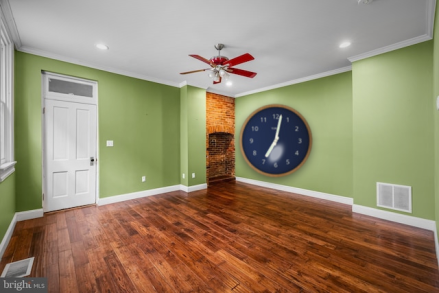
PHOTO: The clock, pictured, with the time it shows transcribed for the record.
7:02
